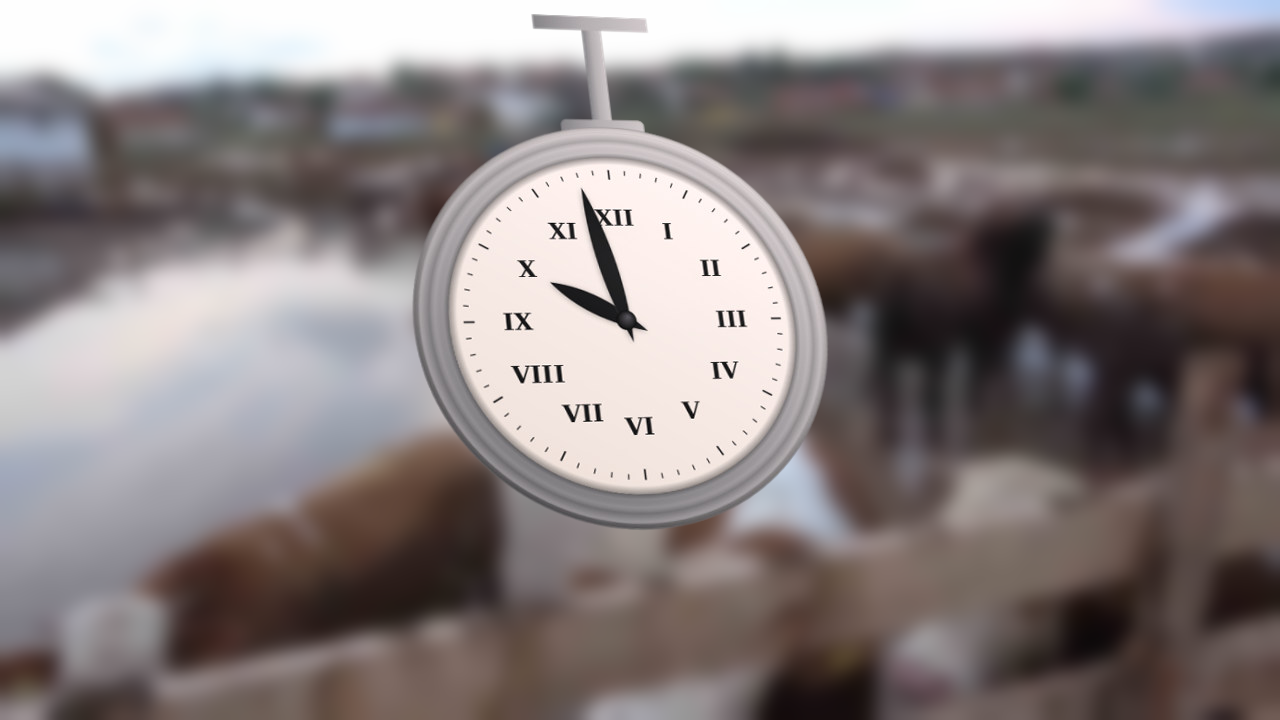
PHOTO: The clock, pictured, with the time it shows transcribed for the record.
9:58
